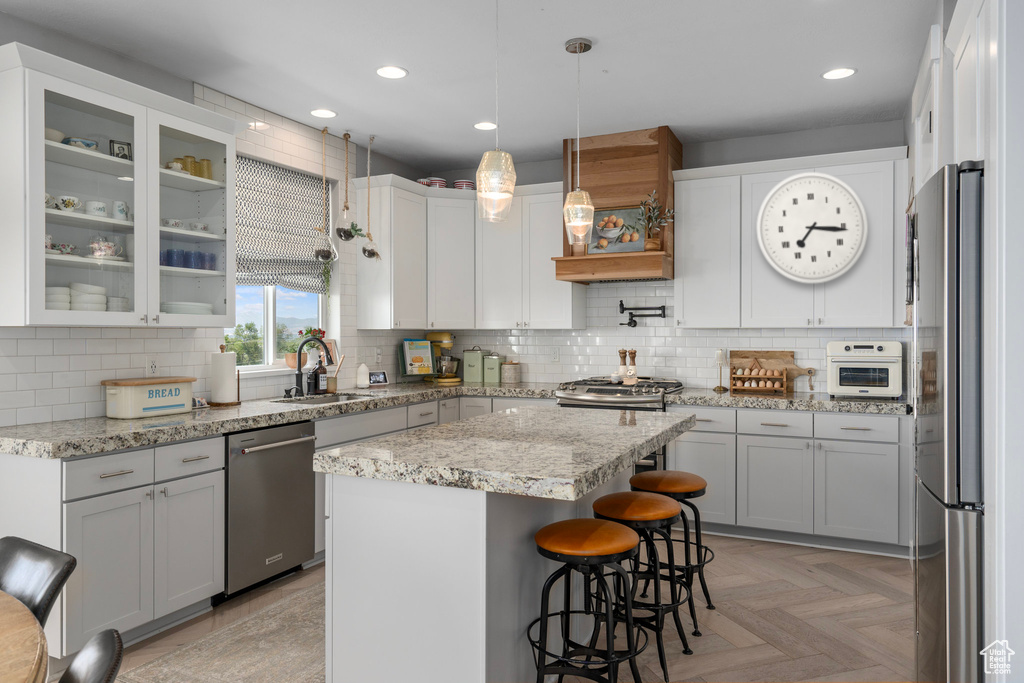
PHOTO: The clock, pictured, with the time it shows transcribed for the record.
7:16
